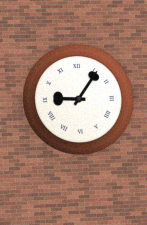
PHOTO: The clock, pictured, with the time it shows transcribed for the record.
9:06
